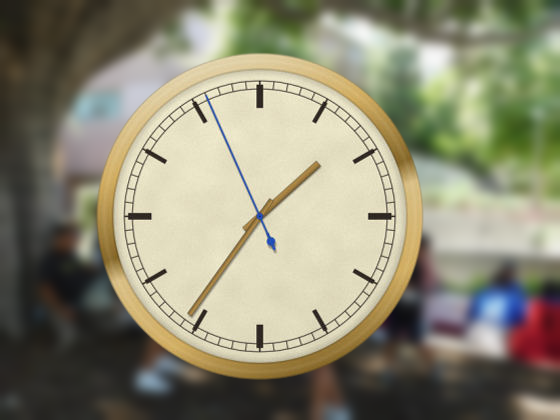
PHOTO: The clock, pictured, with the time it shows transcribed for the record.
1:35:56
